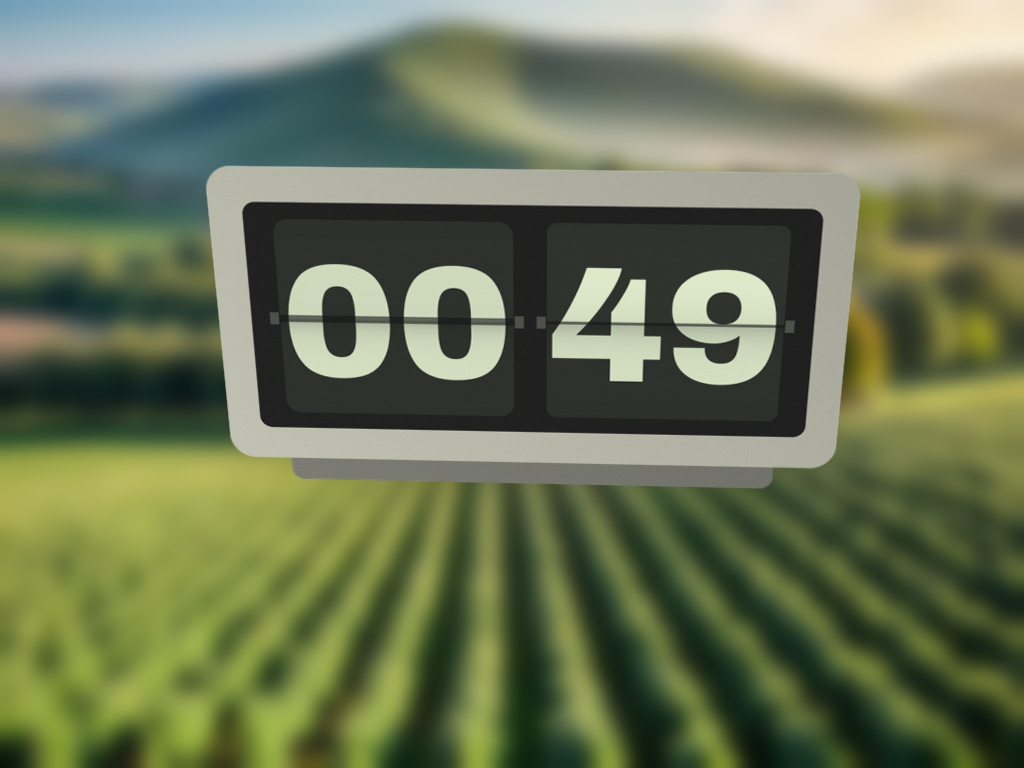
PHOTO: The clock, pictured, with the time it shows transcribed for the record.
0:49
